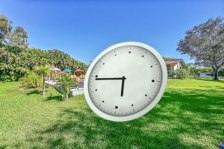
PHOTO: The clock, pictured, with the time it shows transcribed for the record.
5:44
